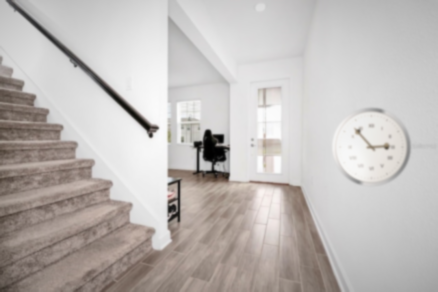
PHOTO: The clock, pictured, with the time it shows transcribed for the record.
2:53
